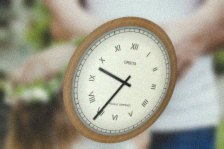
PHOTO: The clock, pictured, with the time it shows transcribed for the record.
9:35
